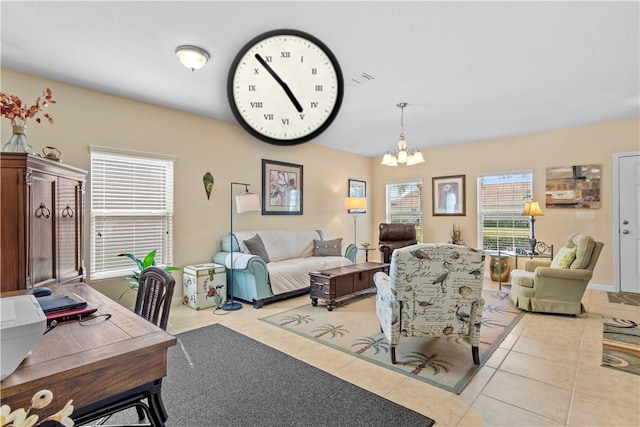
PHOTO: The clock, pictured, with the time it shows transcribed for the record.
4:53
